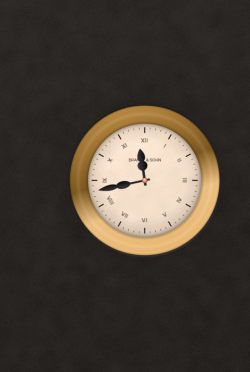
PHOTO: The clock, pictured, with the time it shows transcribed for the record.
11:43
